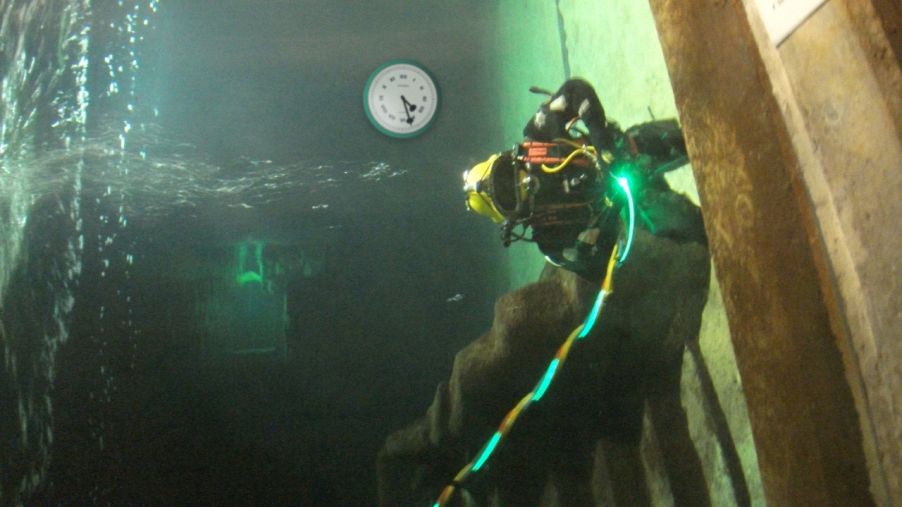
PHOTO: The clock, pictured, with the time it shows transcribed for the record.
4:27
